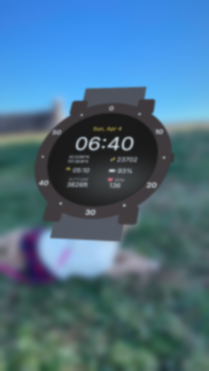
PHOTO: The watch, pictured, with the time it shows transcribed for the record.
6:40
